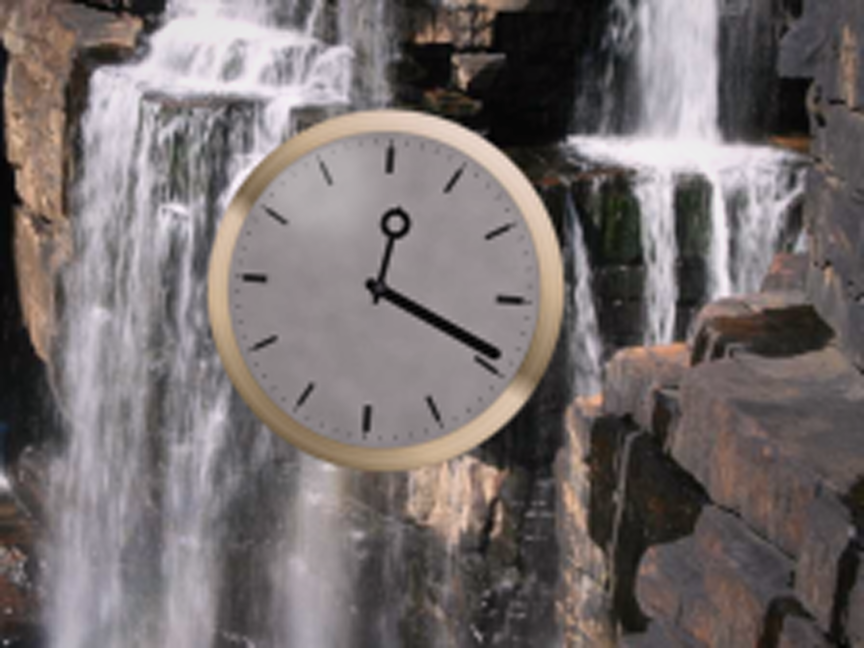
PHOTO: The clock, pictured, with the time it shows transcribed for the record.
12:19
